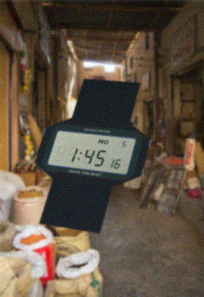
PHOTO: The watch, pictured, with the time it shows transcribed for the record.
1:45:16
